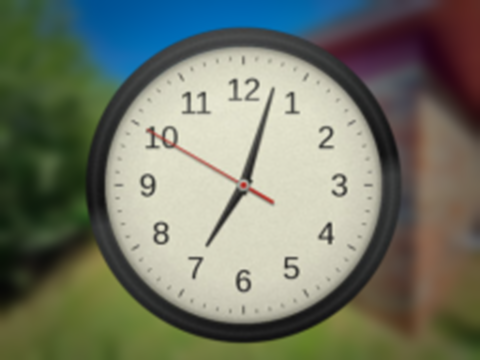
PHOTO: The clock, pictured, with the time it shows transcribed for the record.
7:02:50
